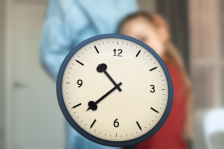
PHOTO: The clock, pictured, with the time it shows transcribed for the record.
10:38
